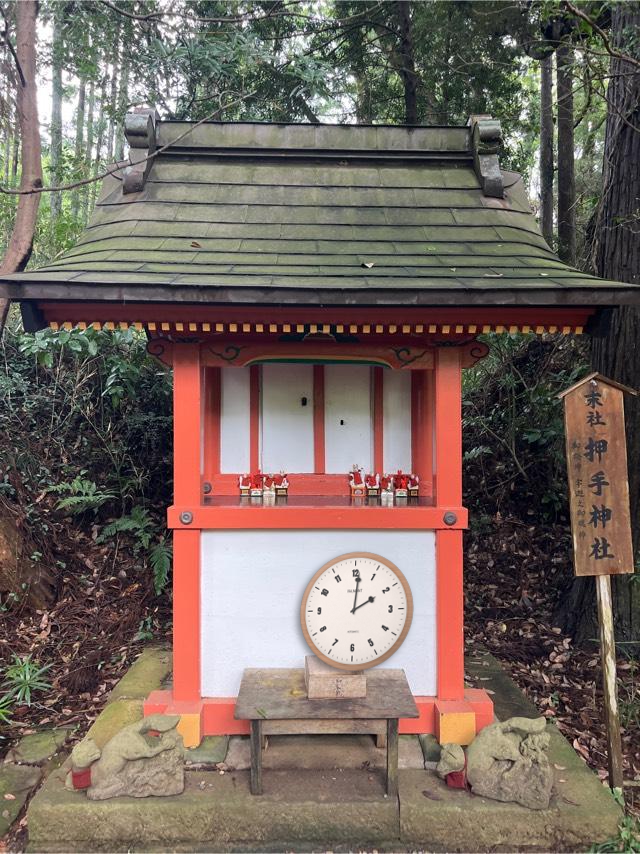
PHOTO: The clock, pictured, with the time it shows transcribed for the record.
2:01
